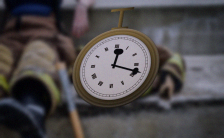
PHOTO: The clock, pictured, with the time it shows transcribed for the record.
12:18
